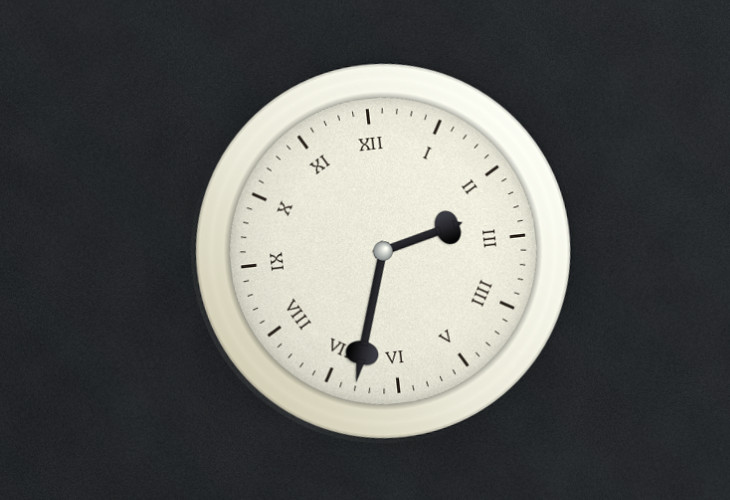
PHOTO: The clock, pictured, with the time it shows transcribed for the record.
2:33
